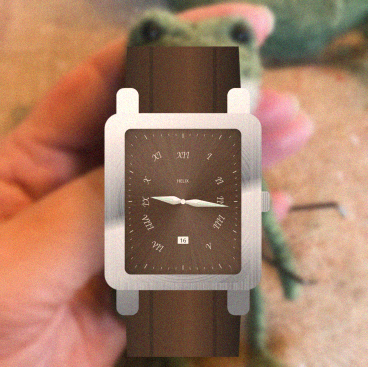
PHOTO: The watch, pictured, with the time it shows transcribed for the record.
9:16
